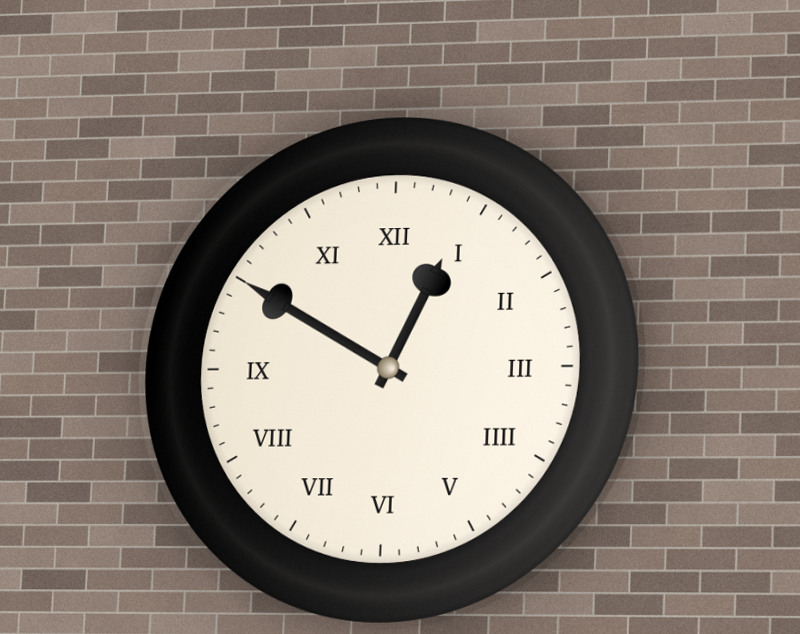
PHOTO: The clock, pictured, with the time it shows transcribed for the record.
12:50
